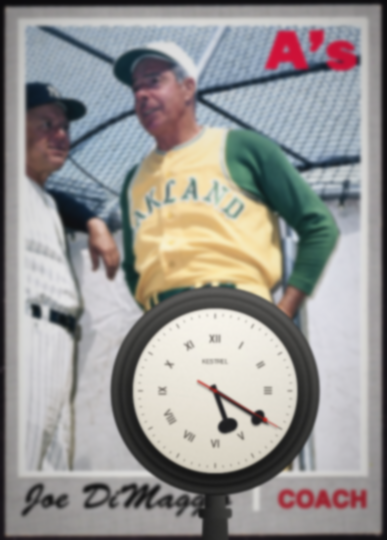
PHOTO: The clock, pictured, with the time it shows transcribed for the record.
5:20:20
